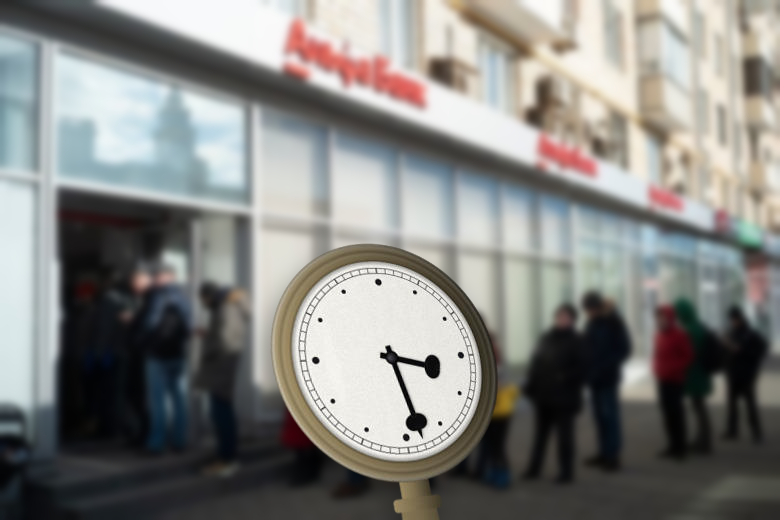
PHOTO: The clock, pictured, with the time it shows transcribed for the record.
3:28
